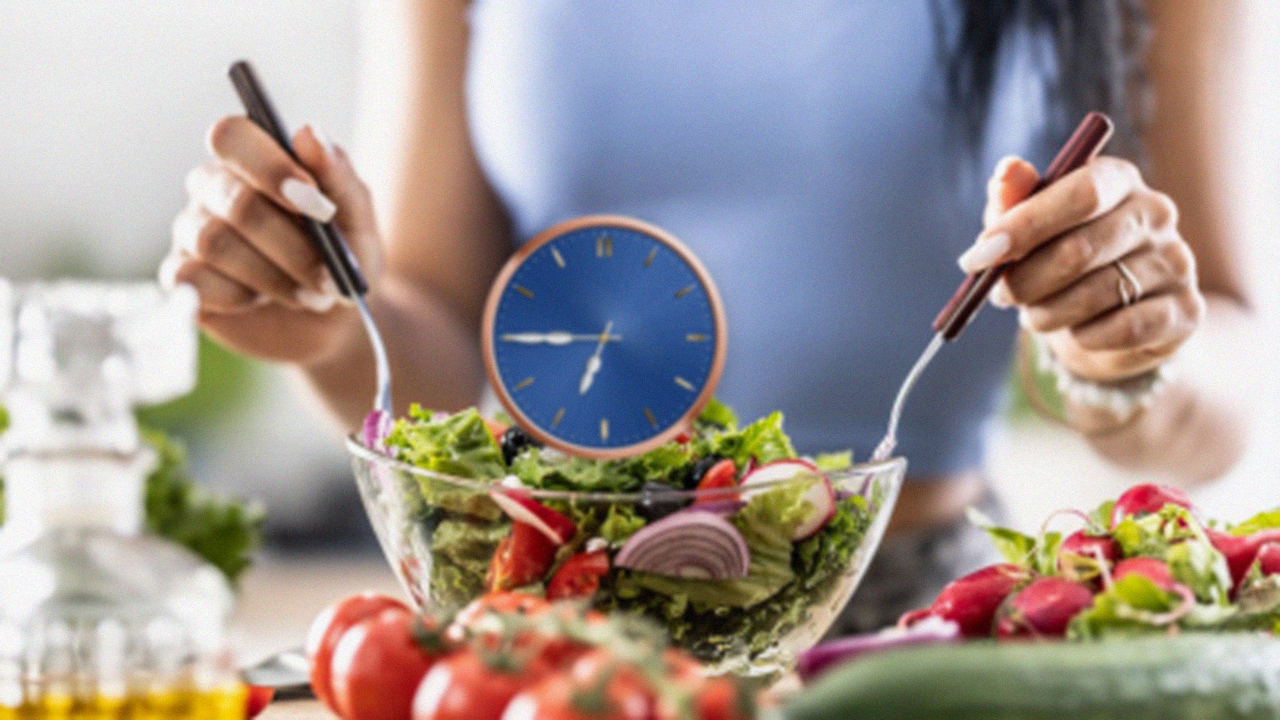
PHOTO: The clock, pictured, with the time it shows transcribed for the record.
6:45
